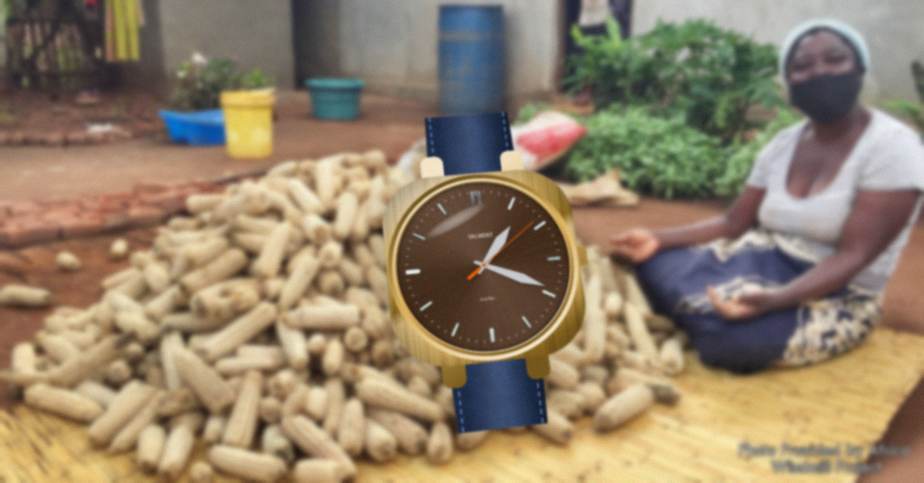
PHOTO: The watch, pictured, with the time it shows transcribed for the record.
1:19:09
